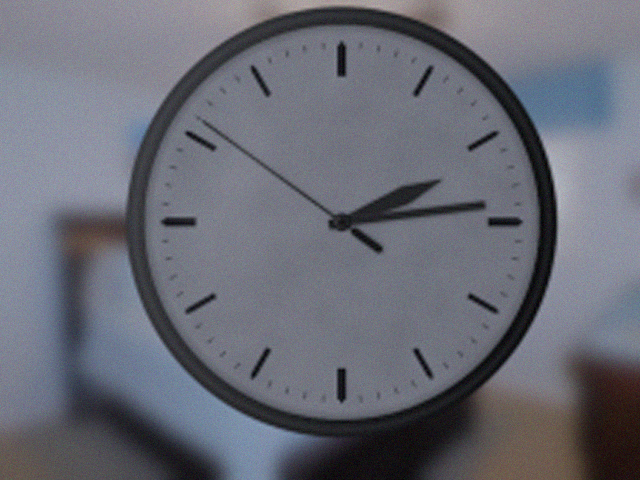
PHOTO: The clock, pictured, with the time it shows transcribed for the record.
2:13:51
